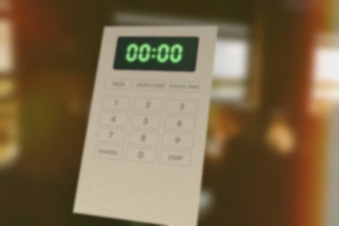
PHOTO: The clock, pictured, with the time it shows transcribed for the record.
0:00
